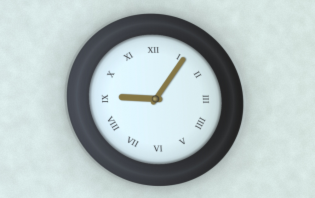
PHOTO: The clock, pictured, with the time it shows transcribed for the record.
9:06
